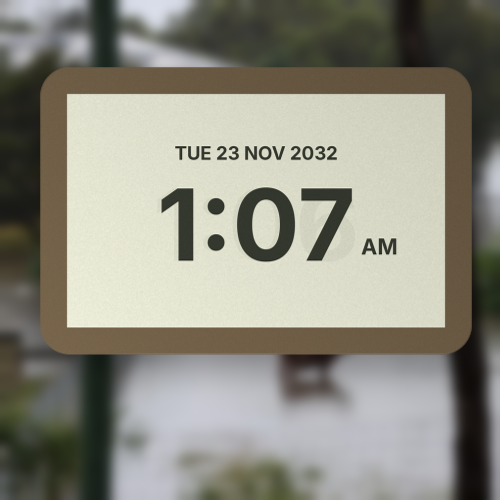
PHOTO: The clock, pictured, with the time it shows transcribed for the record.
1:07
